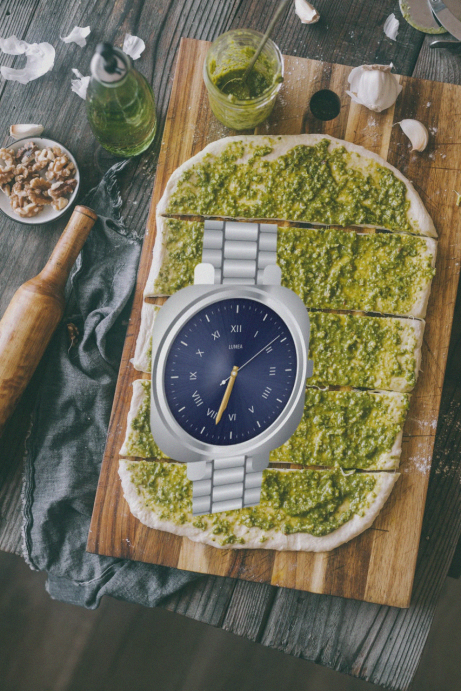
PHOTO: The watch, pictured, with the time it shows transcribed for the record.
6:33:09
